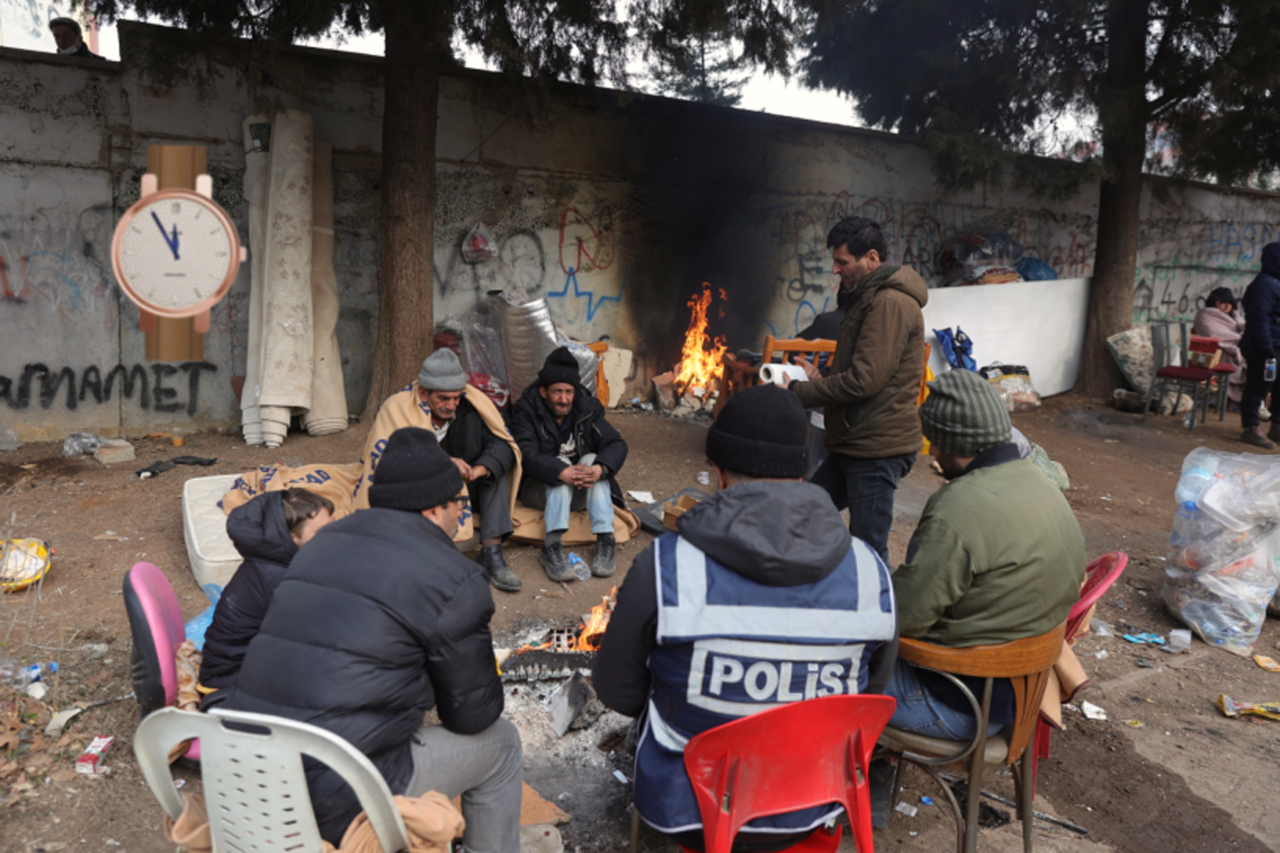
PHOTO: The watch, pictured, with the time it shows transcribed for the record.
11:55
